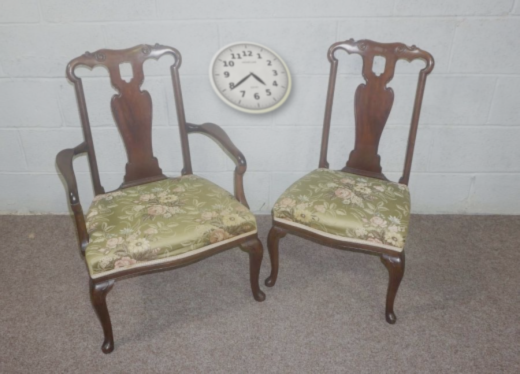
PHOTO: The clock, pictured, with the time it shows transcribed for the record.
4:39
